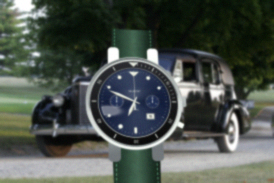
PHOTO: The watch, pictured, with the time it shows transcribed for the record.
6:49
